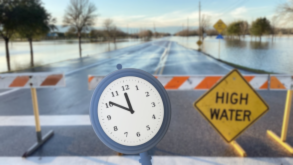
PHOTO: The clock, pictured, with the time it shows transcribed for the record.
11:51
